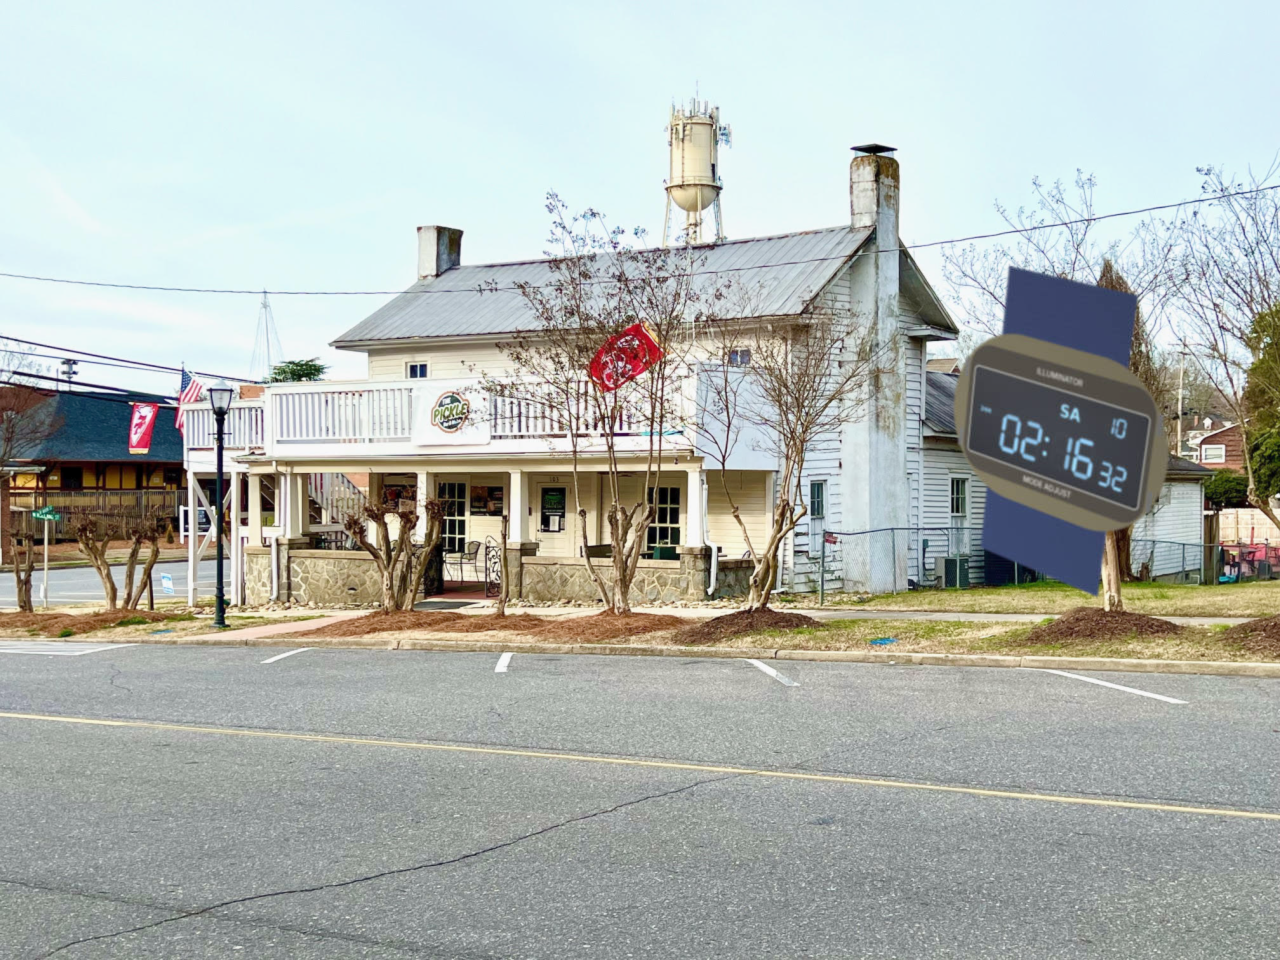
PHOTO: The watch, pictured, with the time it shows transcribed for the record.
2:16:32
